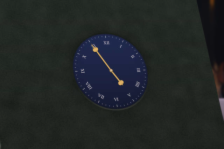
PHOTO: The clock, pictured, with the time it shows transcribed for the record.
4:55
